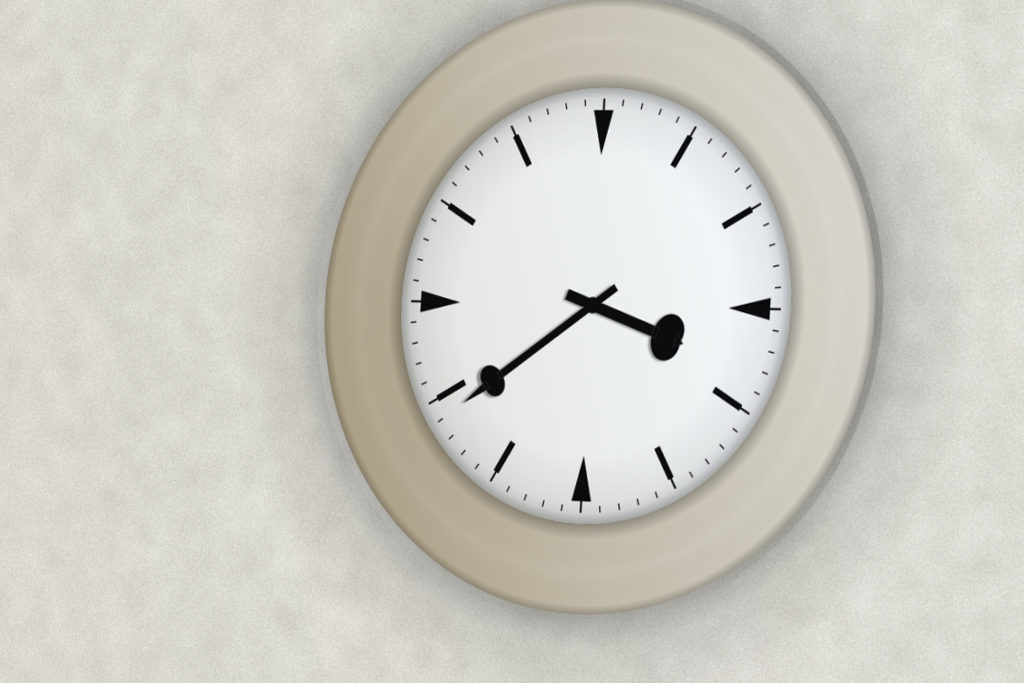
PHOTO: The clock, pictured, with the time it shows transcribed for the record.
3:39
